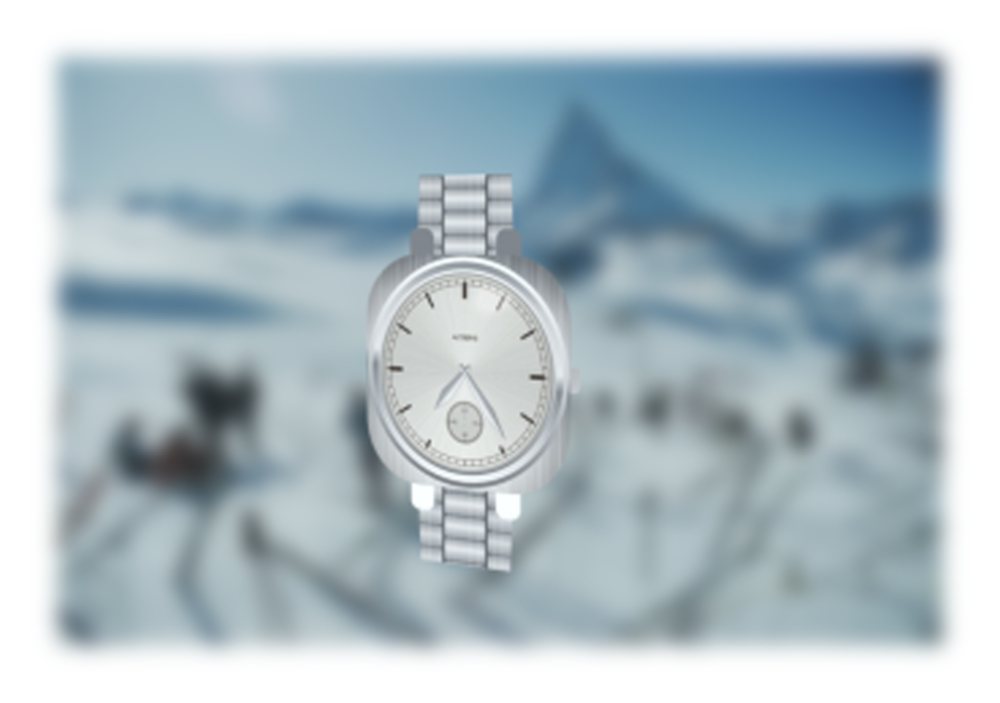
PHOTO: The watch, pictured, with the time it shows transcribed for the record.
7:24
